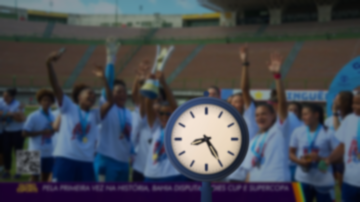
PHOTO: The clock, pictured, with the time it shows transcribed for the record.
8:25
